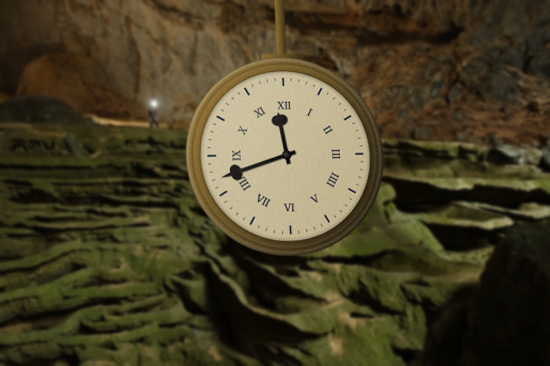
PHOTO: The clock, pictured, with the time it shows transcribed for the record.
11:42
